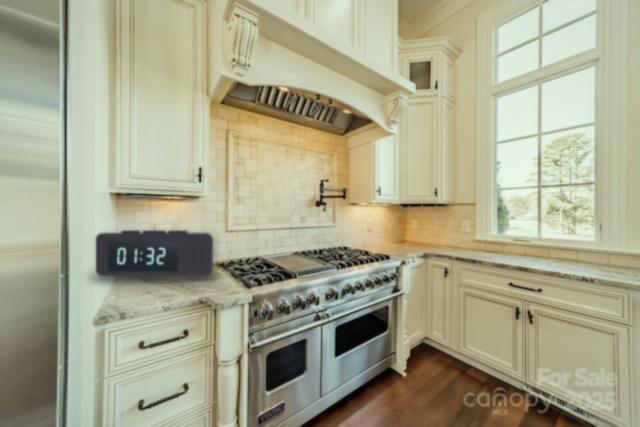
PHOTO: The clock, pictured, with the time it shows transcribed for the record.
1:32
